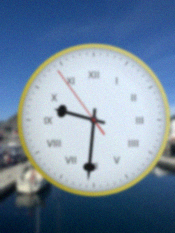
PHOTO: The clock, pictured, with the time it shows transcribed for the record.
9:30:54
